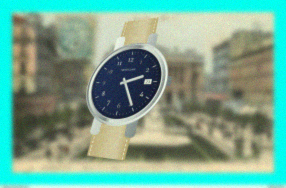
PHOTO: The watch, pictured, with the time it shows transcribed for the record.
2:25
